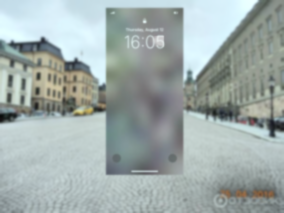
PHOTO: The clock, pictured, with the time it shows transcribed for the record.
16:05
